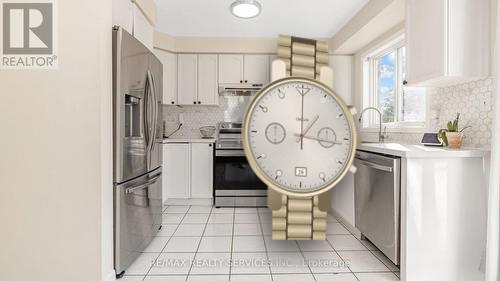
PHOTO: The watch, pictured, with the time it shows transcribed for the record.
1:16
